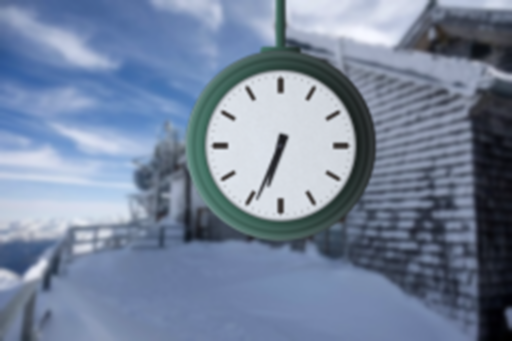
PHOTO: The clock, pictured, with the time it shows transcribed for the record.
6:34
